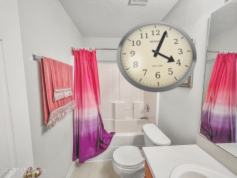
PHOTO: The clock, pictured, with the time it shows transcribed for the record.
4:04
